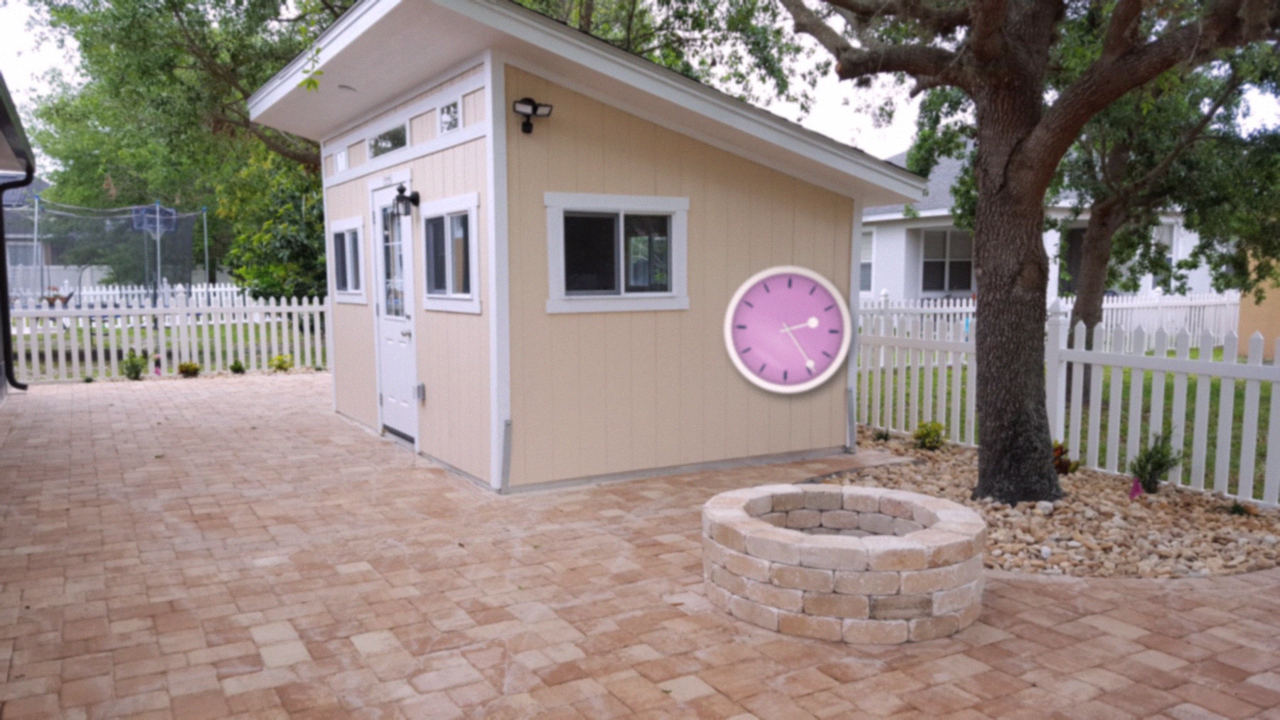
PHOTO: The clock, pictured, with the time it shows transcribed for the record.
2:24
